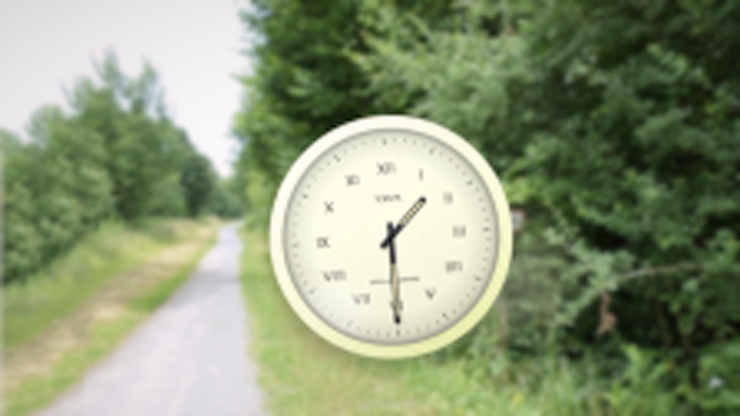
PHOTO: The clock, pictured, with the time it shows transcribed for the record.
1:30
